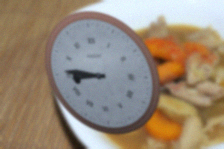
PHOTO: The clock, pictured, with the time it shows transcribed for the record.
8:46
